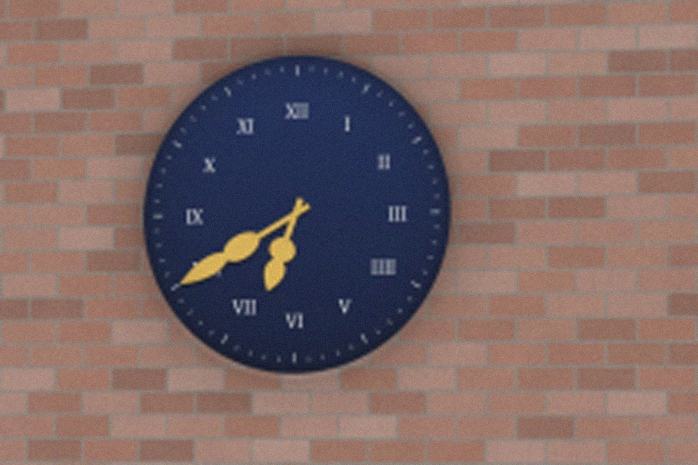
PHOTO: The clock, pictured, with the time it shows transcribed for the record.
6:40
